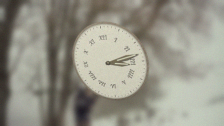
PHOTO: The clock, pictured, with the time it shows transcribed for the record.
3:13
